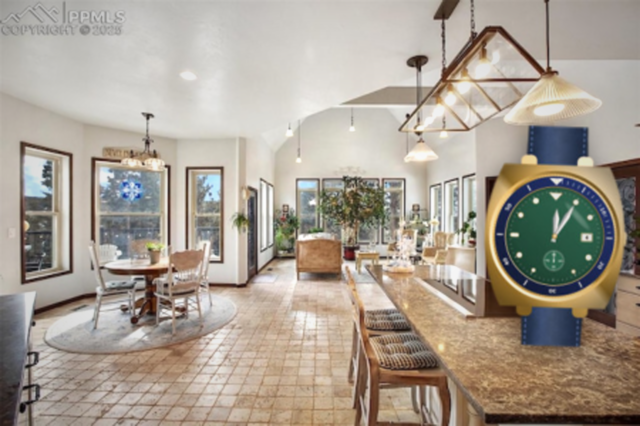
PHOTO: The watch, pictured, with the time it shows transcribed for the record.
12:05
